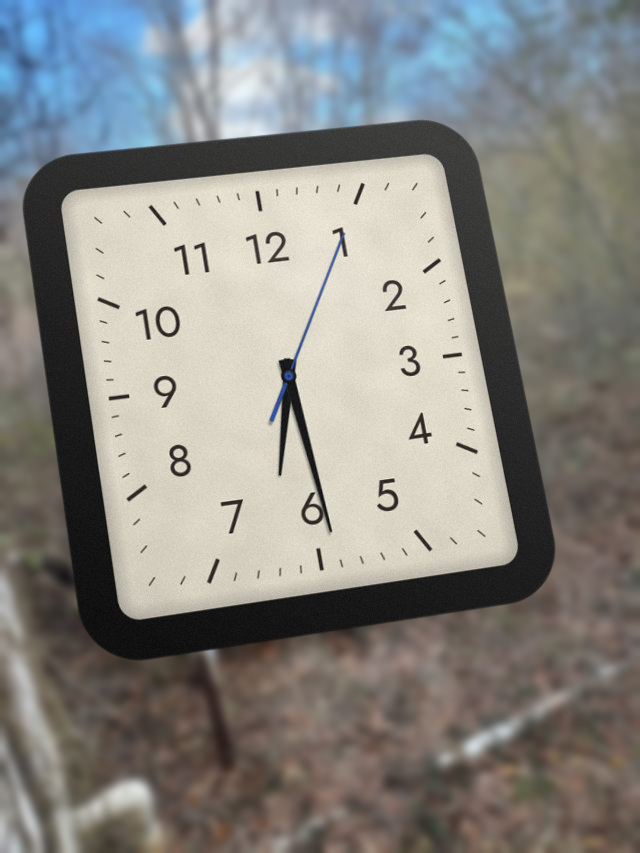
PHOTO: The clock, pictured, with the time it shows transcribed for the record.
6:29:05
